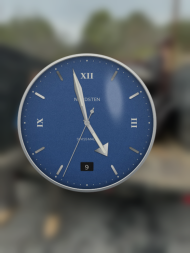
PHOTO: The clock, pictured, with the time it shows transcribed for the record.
4:57:34
